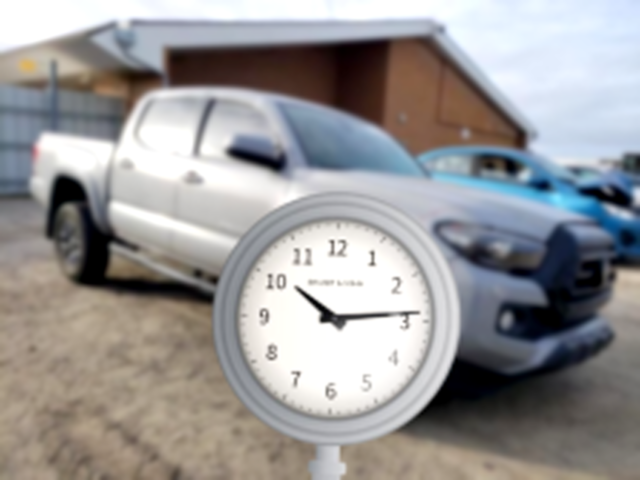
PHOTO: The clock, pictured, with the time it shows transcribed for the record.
10:14
